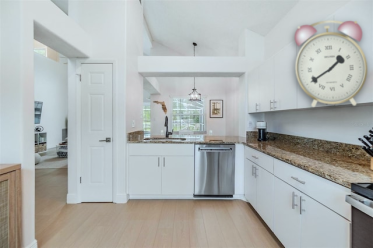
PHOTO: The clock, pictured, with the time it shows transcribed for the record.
1:40
